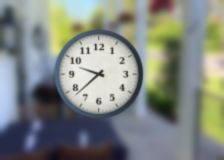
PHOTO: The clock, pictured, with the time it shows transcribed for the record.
9:38
